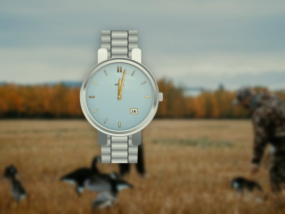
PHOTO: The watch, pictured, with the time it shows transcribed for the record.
12:02
